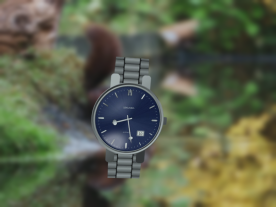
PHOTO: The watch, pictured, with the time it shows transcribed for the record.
8:28
